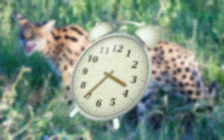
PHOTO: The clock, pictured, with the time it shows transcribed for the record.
3:36
